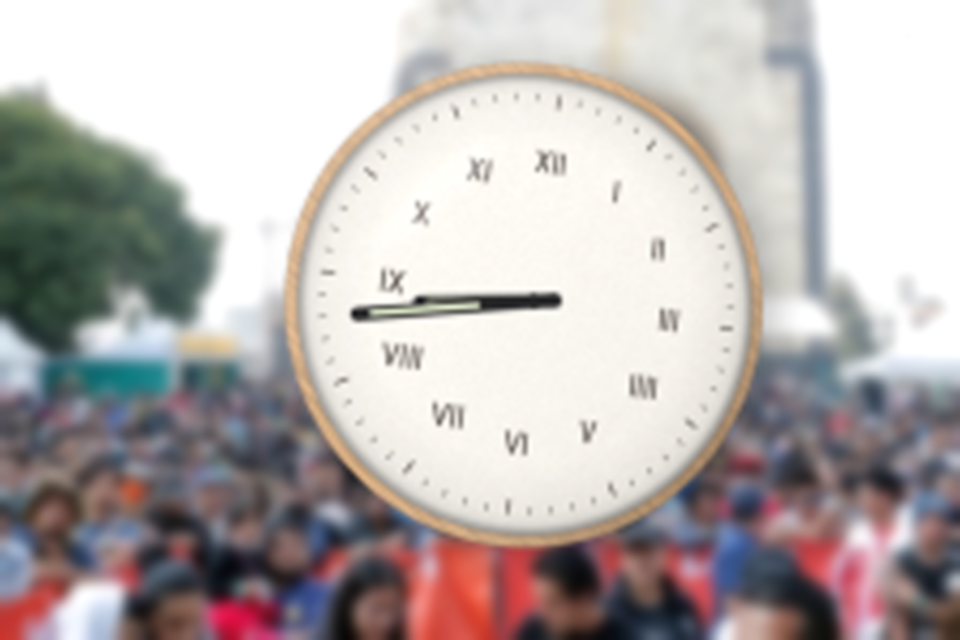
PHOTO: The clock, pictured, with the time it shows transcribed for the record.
8:43
